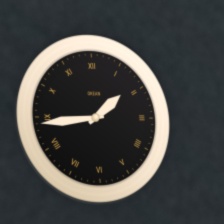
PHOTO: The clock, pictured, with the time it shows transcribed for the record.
1:44
